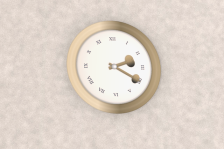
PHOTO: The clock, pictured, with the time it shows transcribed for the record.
2:20
